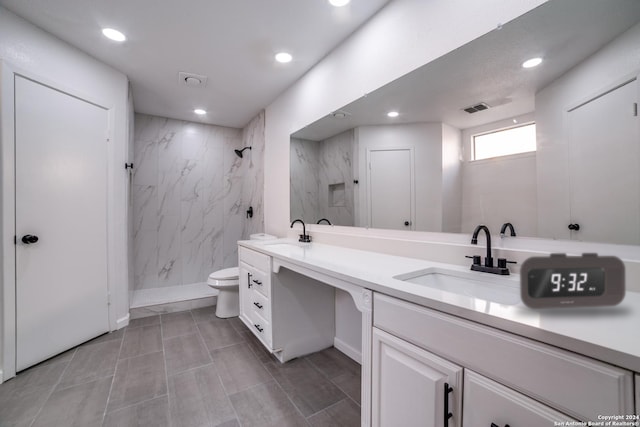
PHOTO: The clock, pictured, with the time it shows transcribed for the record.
9:32
